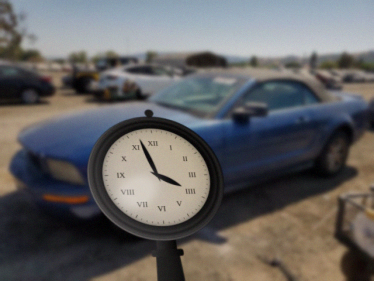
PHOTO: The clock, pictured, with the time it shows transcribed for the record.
3:57
